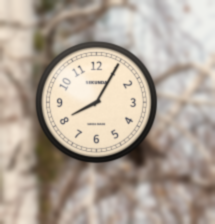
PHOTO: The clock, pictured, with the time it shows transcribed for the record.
8:05
